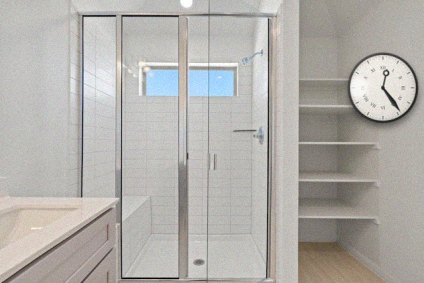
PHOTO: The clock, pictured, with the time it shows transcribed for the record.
12:24
